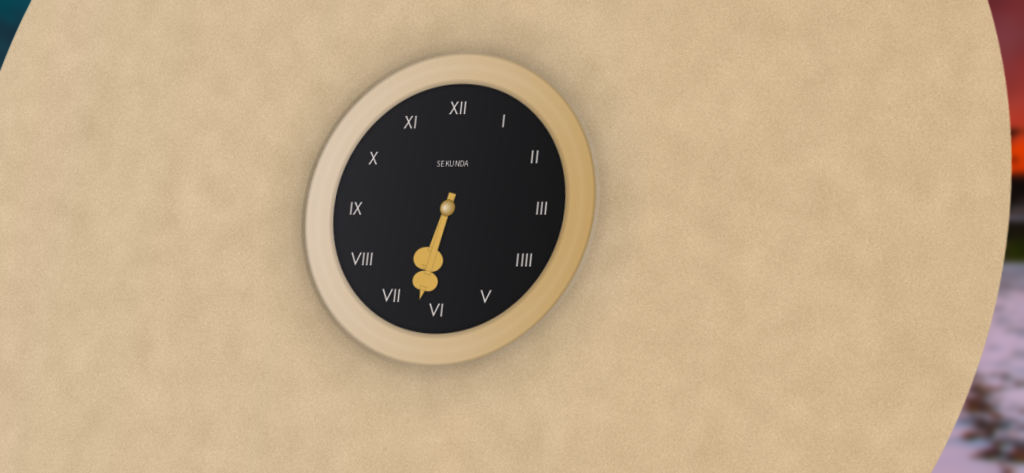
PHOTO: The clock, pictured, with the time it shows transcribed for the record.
6:32
